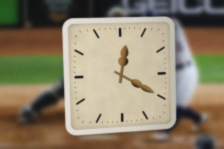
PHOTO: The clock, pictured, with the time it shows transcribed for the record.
12:20
